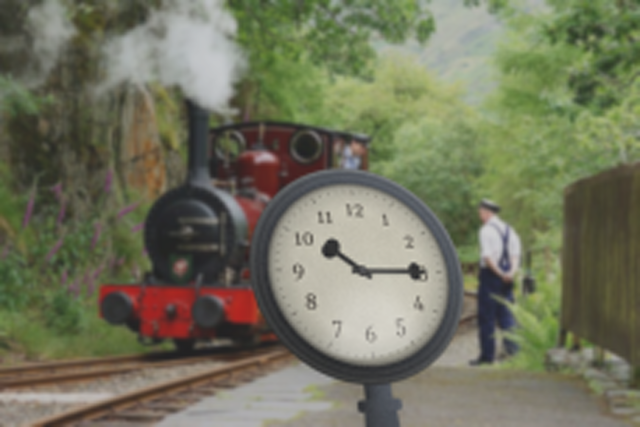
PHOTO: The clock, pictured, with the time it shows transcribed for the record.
10:15
